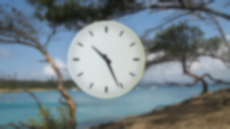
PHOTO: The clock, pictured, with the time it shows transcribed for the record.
10:26
